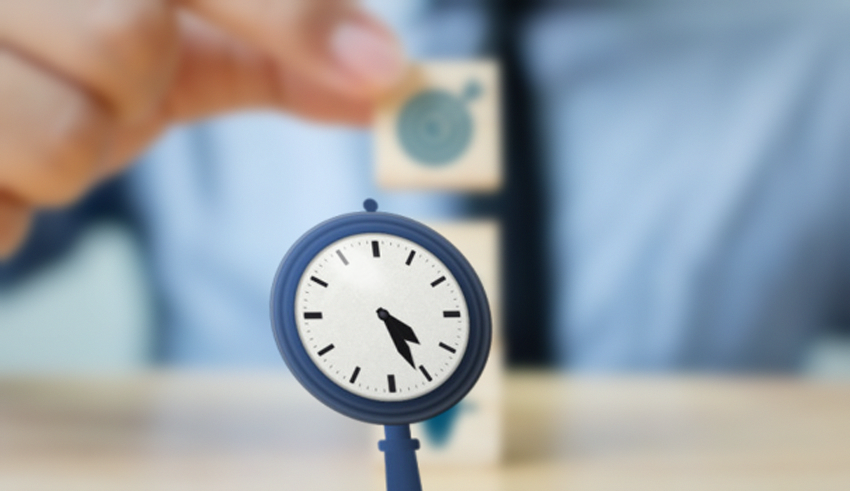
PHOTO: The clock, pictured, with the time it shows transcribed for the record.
4:26
